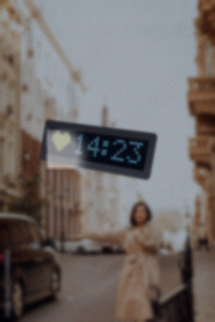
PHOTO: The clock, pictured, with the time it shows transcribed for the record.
14:23
